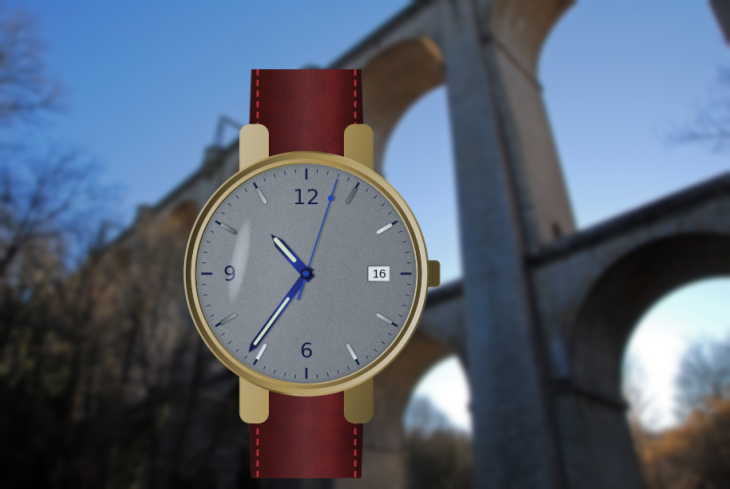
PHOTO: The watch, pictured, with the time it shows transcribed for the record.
10:36:03
